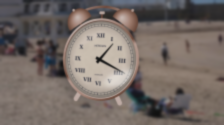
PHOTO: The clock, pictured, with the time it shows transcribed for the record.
1:19
